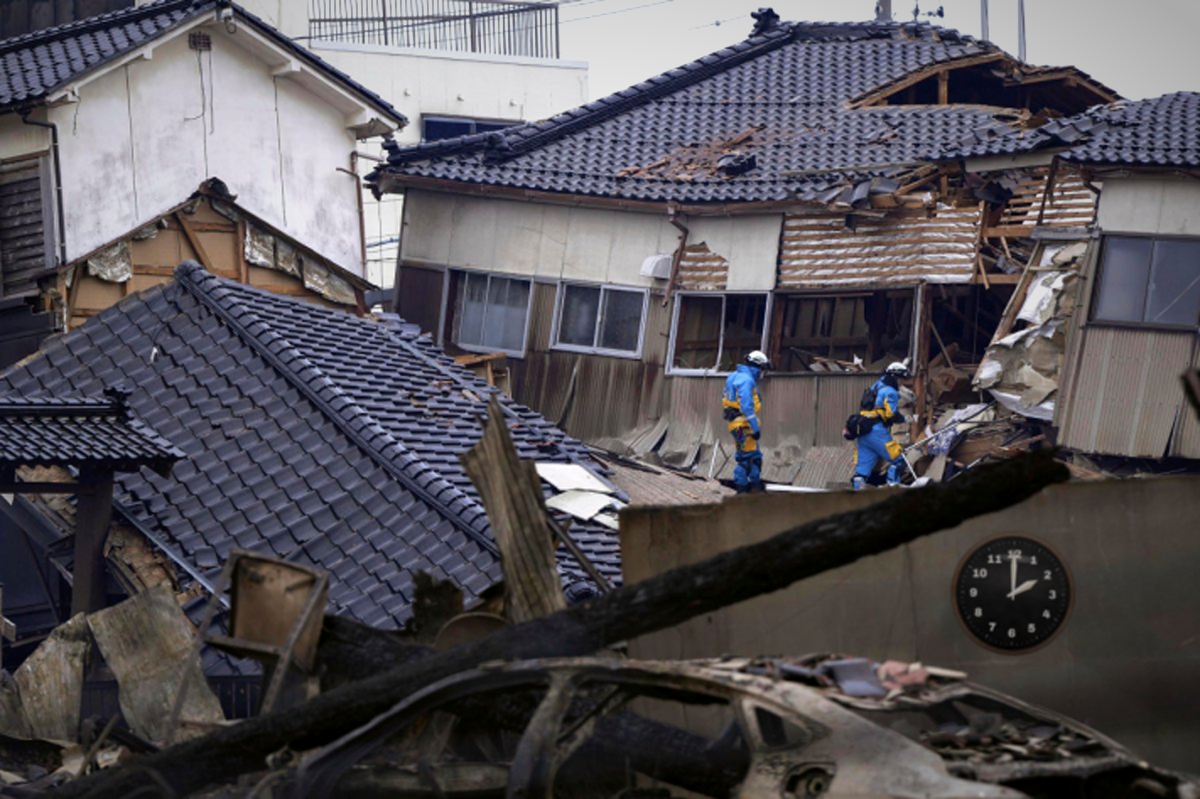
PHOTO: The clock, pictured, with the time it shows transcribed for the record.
2:00
